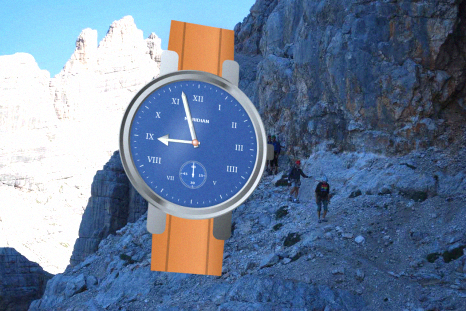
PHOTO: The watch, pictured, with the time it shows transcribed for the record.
8:57
